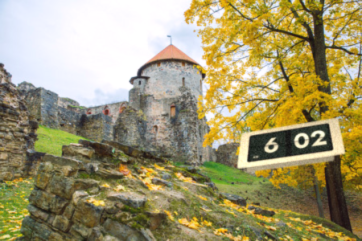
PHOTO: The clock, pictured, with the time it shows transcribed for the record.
6:02
